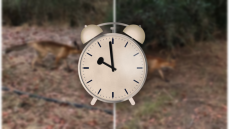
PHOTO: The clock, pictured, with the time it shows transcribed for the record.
9:59
